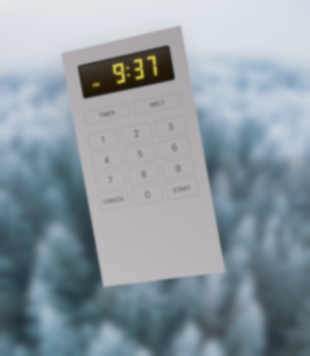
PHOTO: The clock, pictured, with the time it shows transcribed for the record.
9:37
